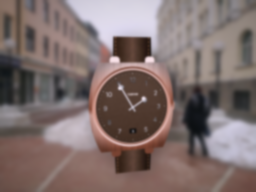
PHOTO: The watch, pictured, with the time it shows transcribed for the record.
1:55
